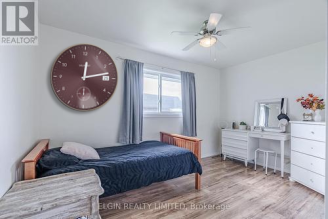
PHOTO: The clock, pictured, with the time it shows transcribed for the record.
12:13
